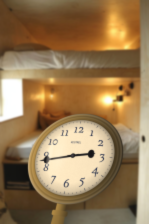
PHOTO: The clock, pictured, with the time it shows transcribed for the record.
2:43
